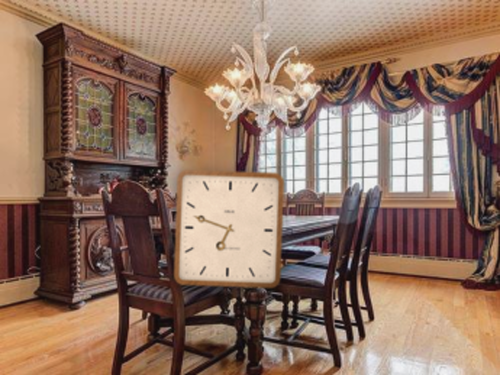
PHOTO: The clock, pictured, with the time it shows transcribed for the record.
6:48
